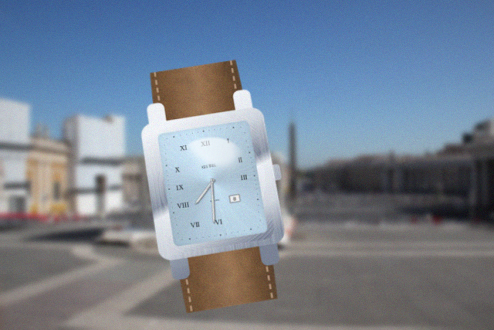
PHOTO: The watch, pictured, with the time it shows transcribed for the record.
7:31
